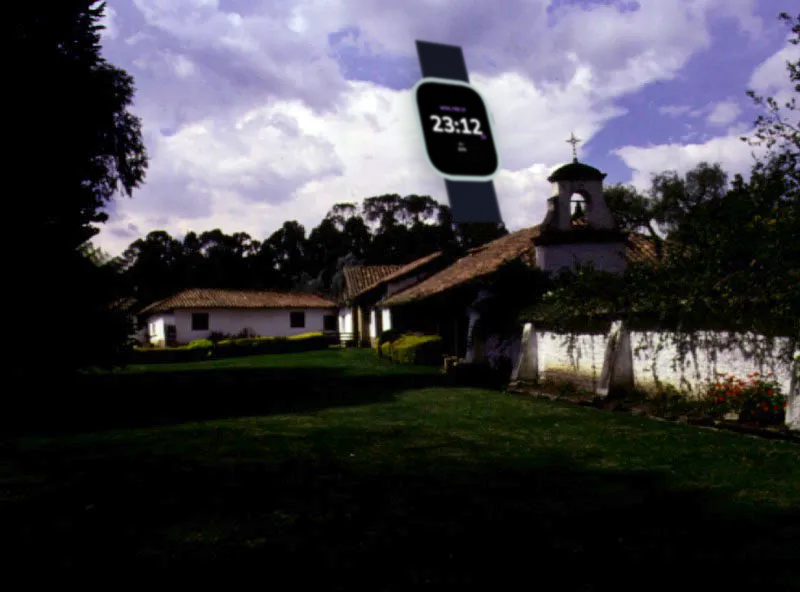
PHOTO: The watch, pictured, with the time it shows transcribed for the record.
23:12
